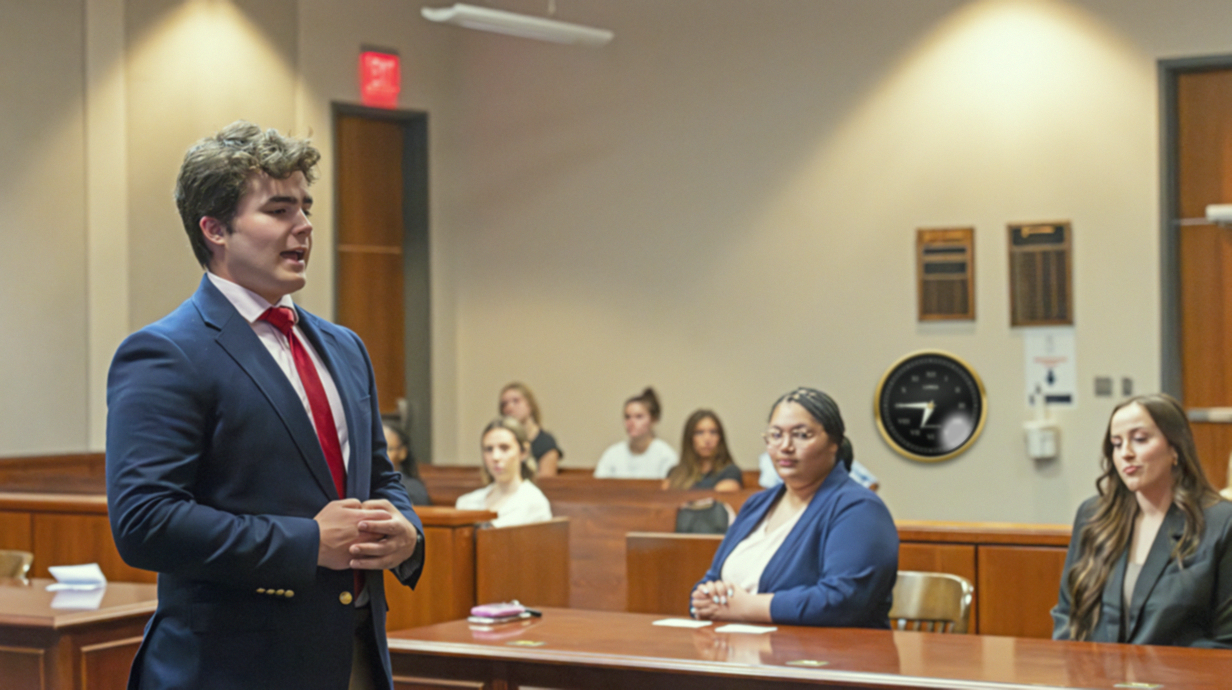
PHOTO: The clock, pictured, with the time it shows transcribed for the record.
6:45
